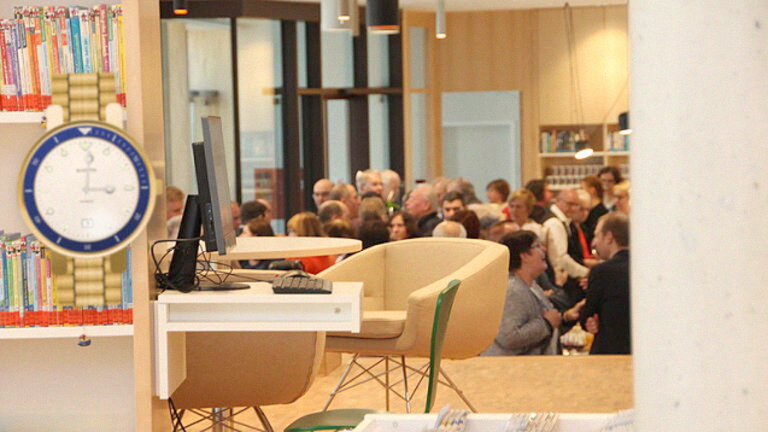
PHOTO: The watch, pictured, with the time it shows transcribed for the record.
3:01
